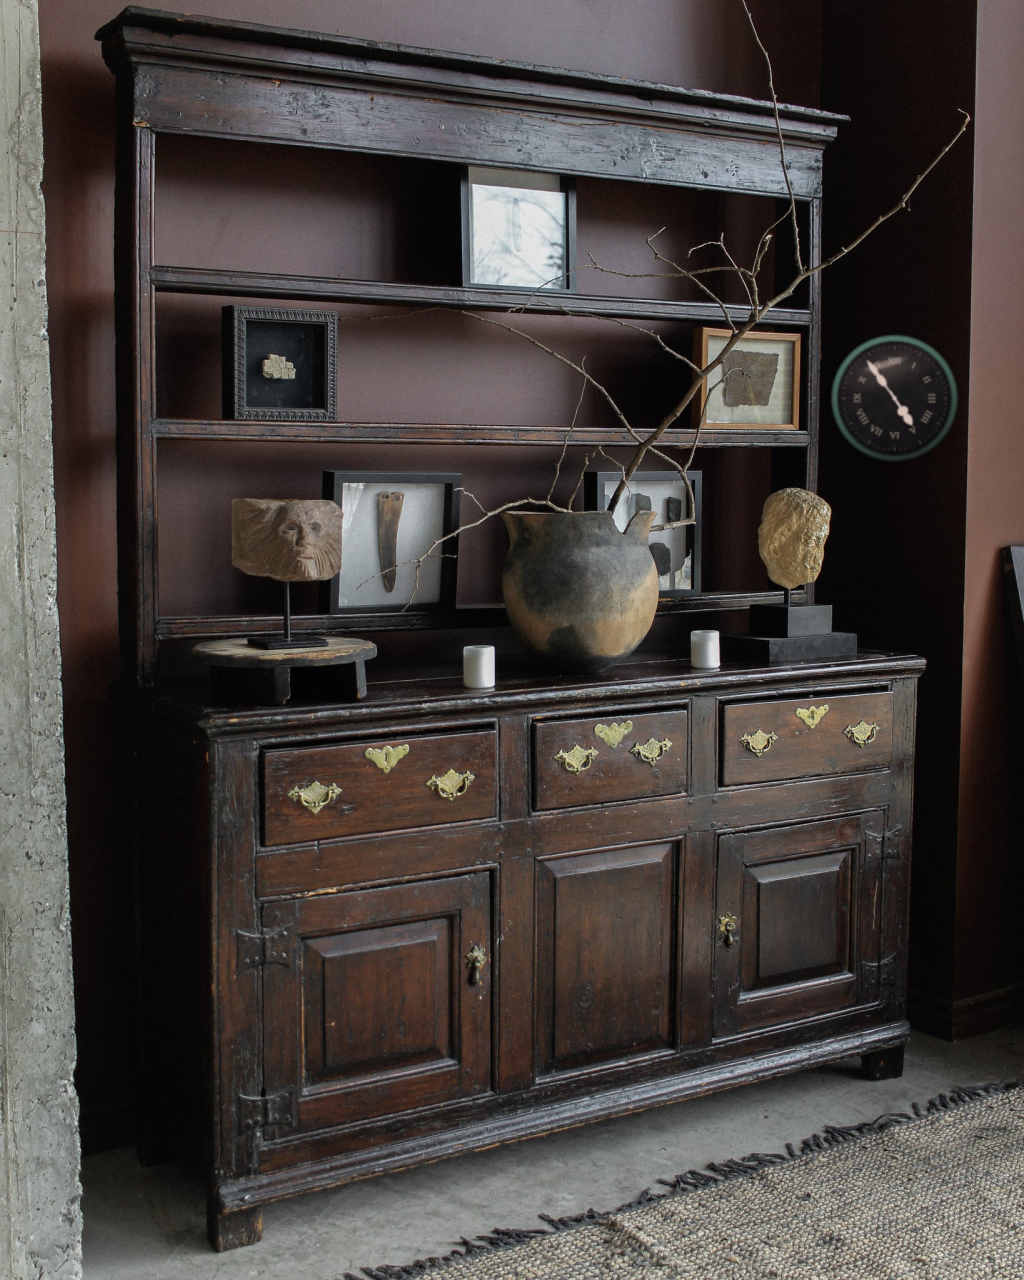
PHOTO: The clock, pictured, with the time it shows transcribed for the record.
4:54
